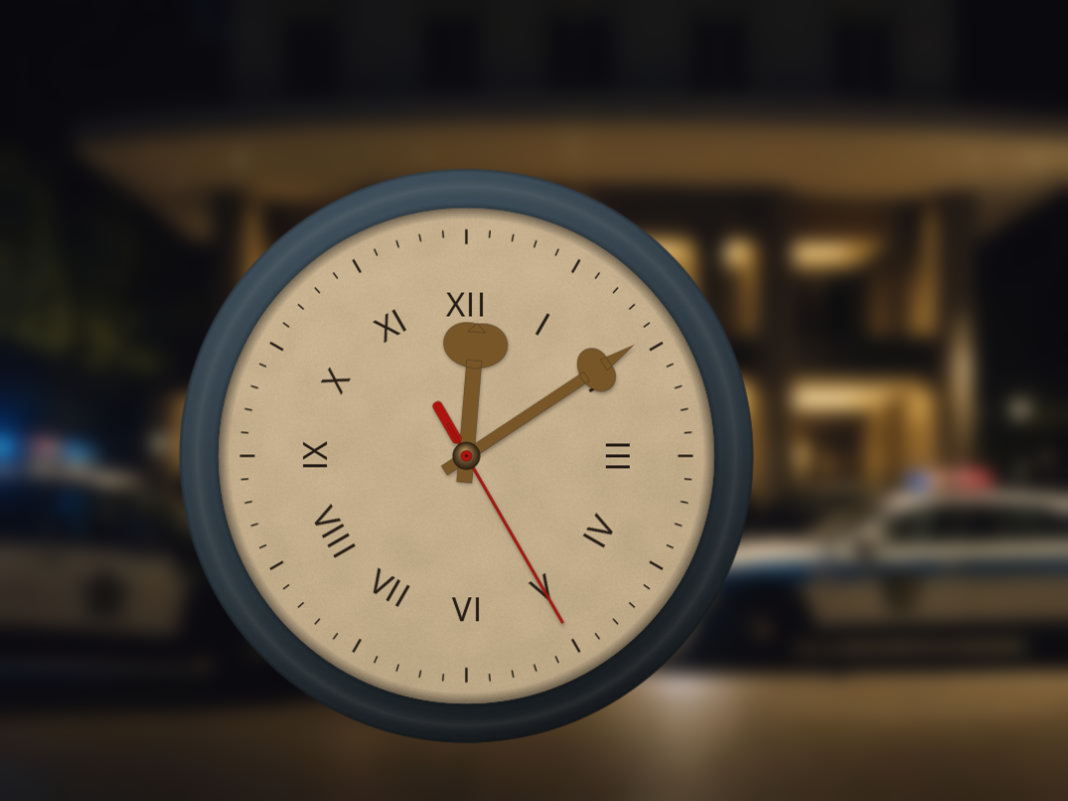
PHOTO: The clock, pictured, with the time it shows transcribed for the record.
12:09:25
